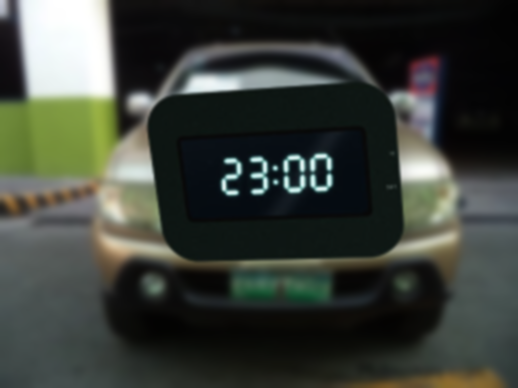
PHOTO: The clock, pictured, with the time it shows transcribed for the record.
23:00
